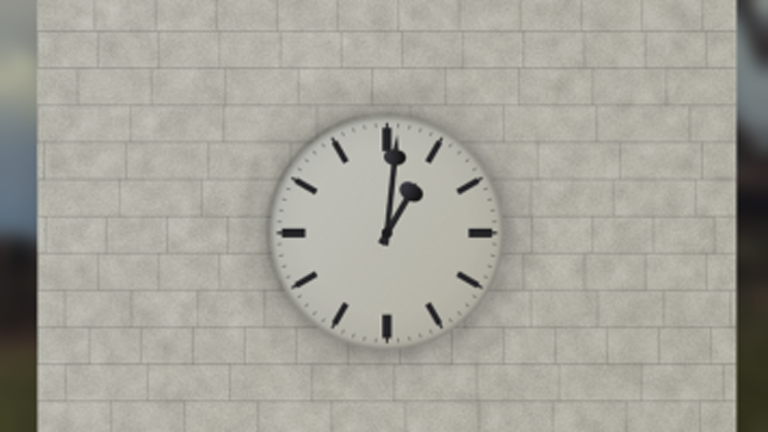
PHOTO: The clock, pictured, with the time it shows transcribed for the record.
1:01
